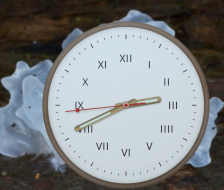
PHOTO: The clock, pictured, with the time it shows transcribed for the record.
2:40:44
